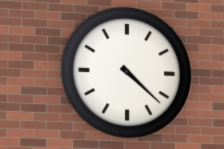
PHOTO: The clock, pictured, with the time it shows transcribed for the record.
4:22
